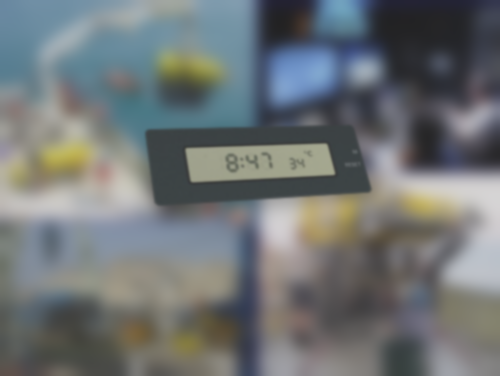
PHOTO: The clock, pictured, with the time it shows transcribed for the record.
8:47
